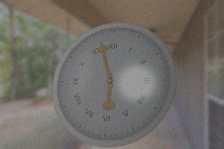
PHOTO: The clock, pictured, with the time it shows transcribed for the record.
5:57
